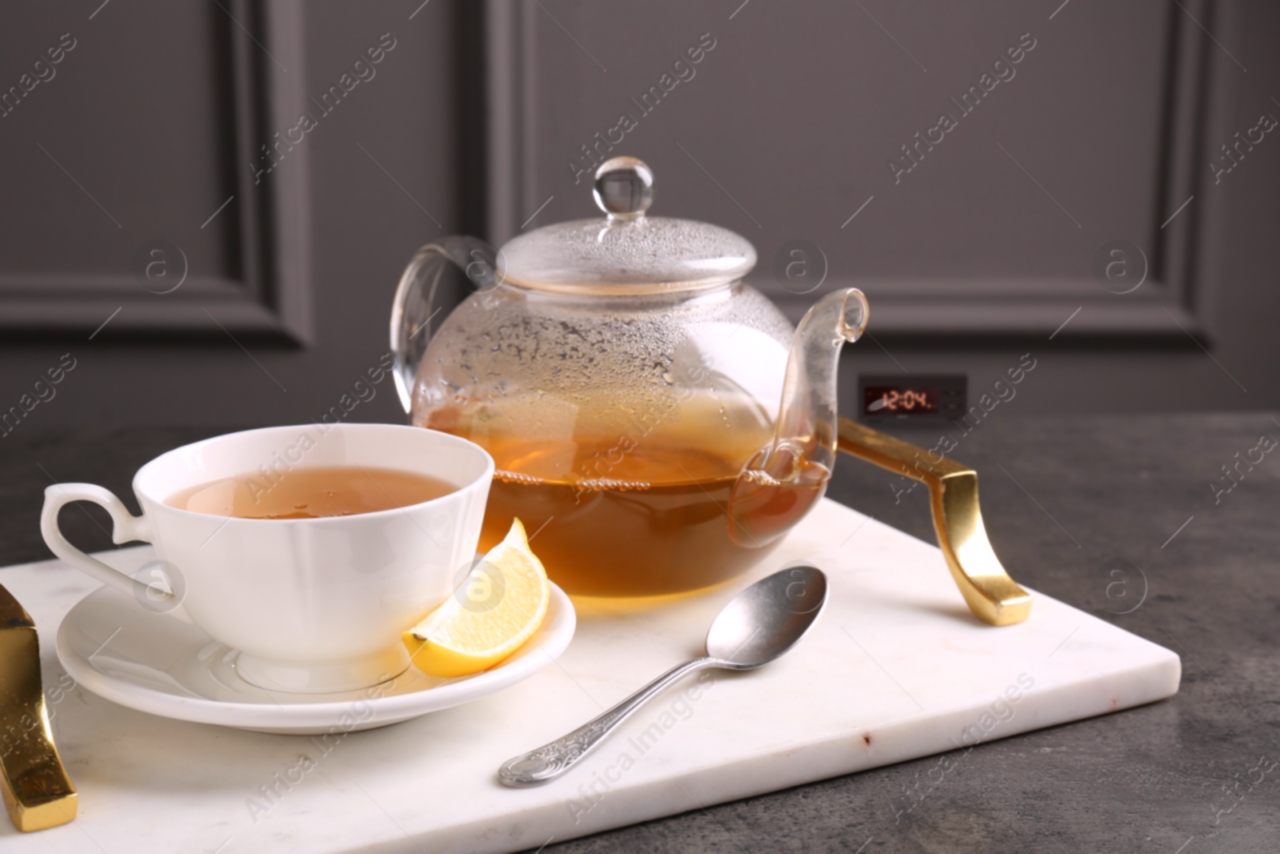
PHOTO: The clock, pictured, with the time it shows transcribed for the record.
12:04
